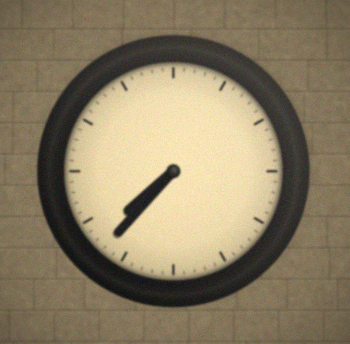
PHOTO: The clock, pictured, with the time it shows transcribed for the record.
7:37
